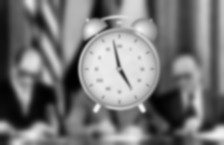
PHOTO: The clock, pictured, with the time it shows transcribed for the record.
4:58
